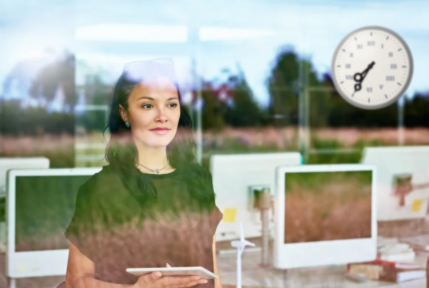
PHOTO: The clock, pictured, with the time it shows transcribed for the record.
7:35
